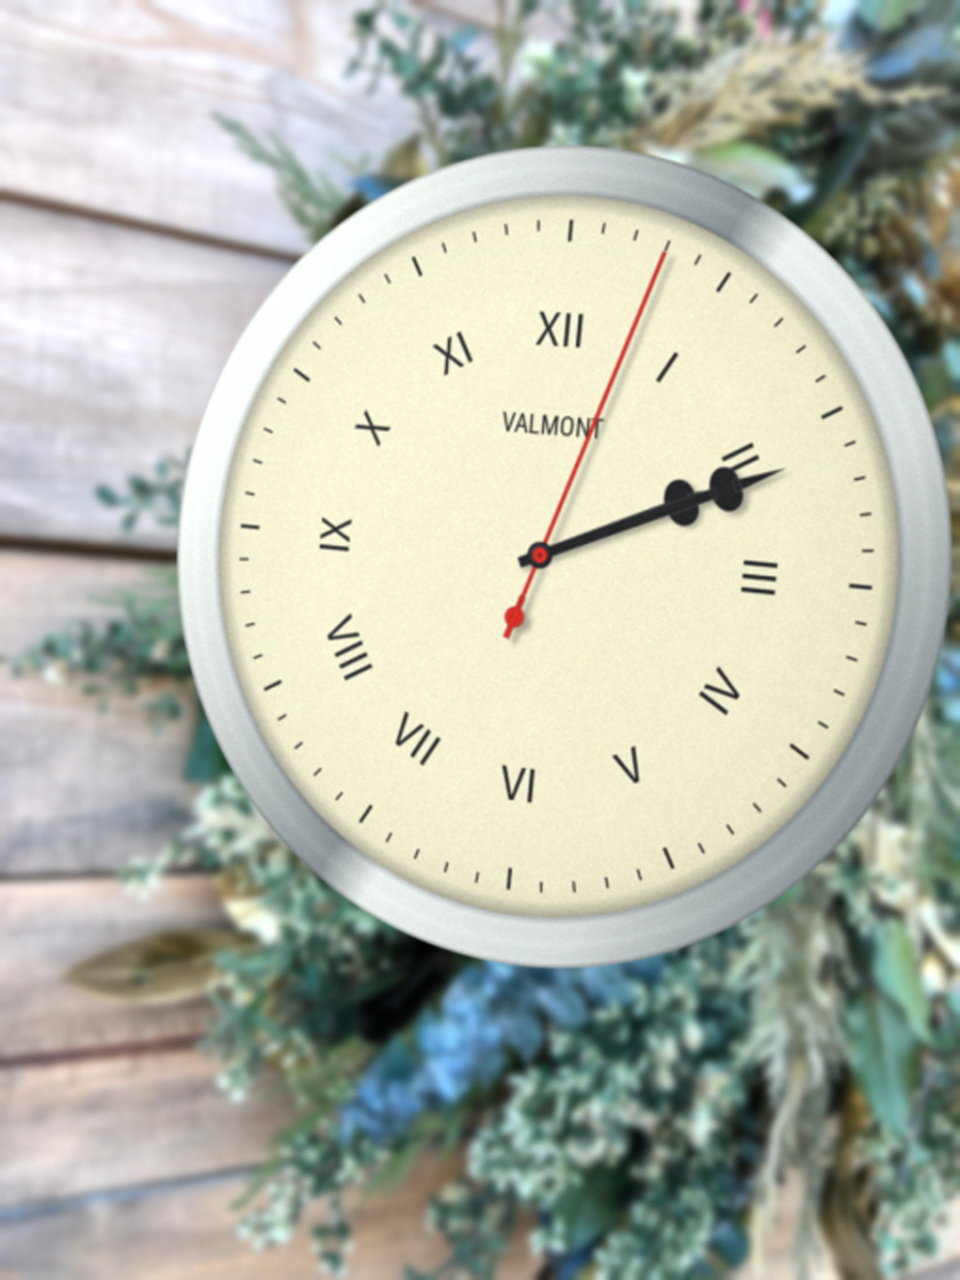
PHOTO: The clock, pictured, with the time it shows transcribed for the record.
2:11:03
